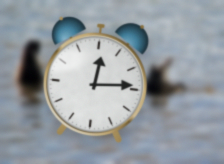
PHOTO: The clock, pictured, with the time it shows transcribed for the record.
12:14
